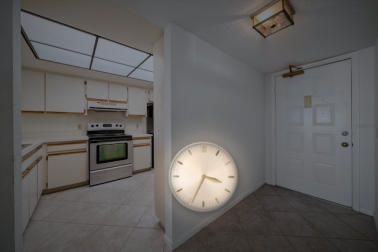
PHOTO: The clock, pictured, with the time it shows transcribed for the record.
3:34
